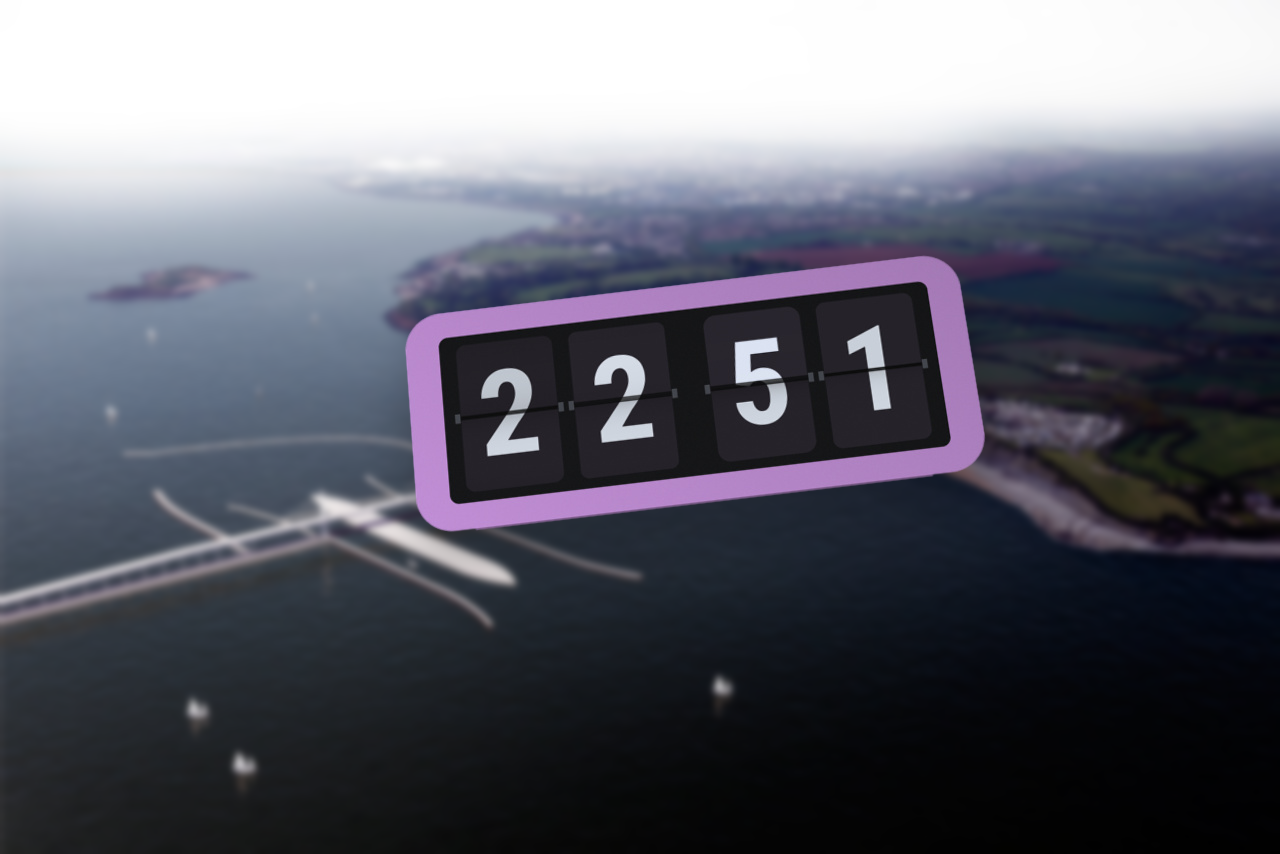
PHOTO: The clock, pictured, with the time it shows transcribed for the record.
22:51
